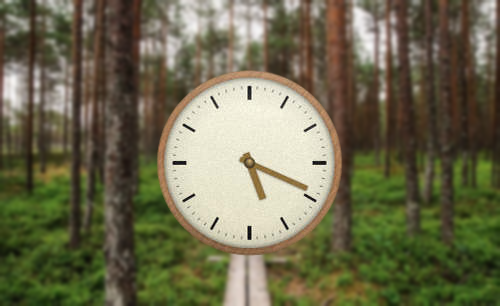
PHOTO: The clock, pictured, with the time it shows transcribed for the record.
5:19
